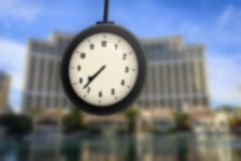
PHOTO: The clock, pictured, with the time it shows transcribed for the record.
7:37
